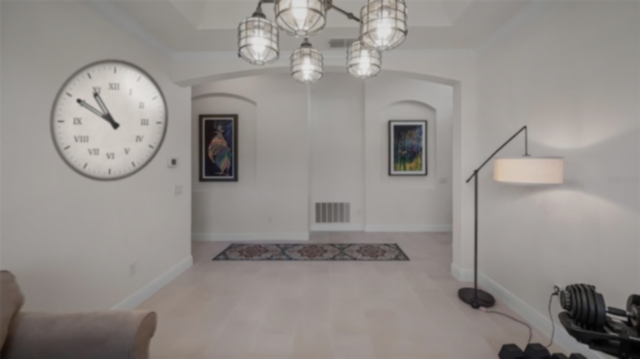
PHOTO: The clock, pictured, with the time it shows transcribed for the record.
10:50
